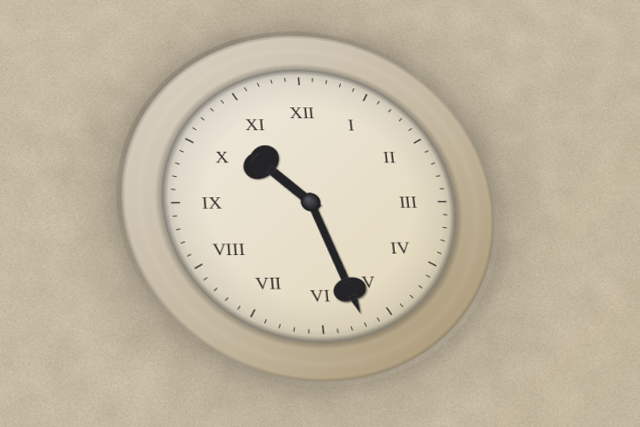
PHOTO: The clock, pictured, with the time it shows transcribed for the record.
10:27
